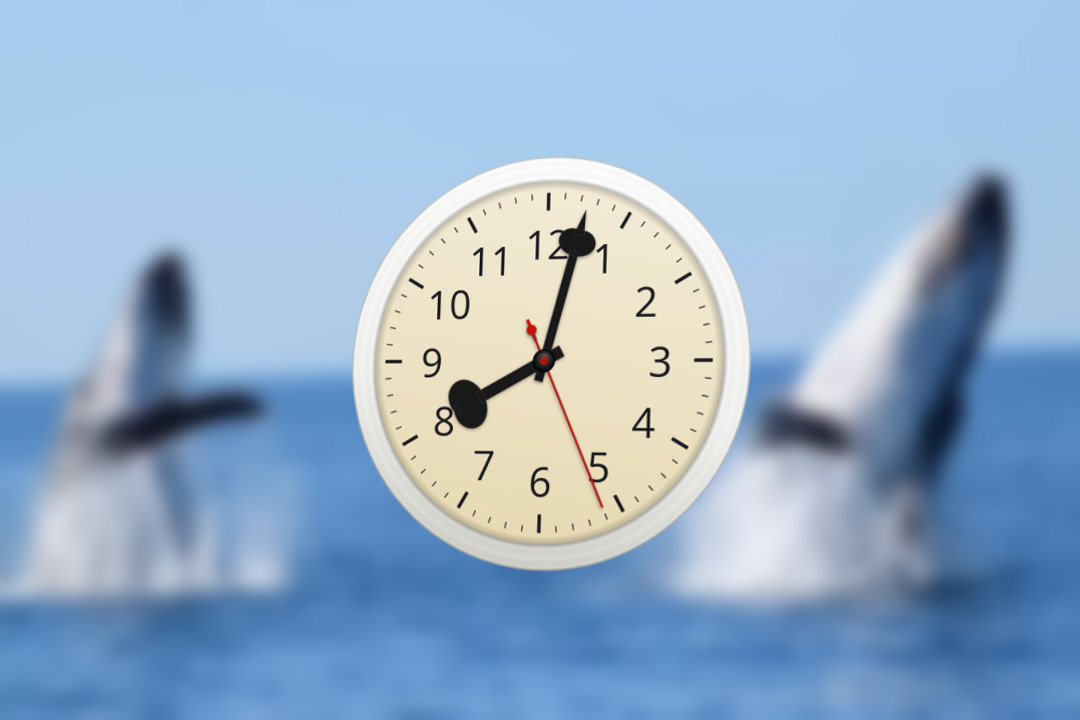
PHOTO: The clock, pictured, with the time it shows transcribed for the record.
8:02:26
